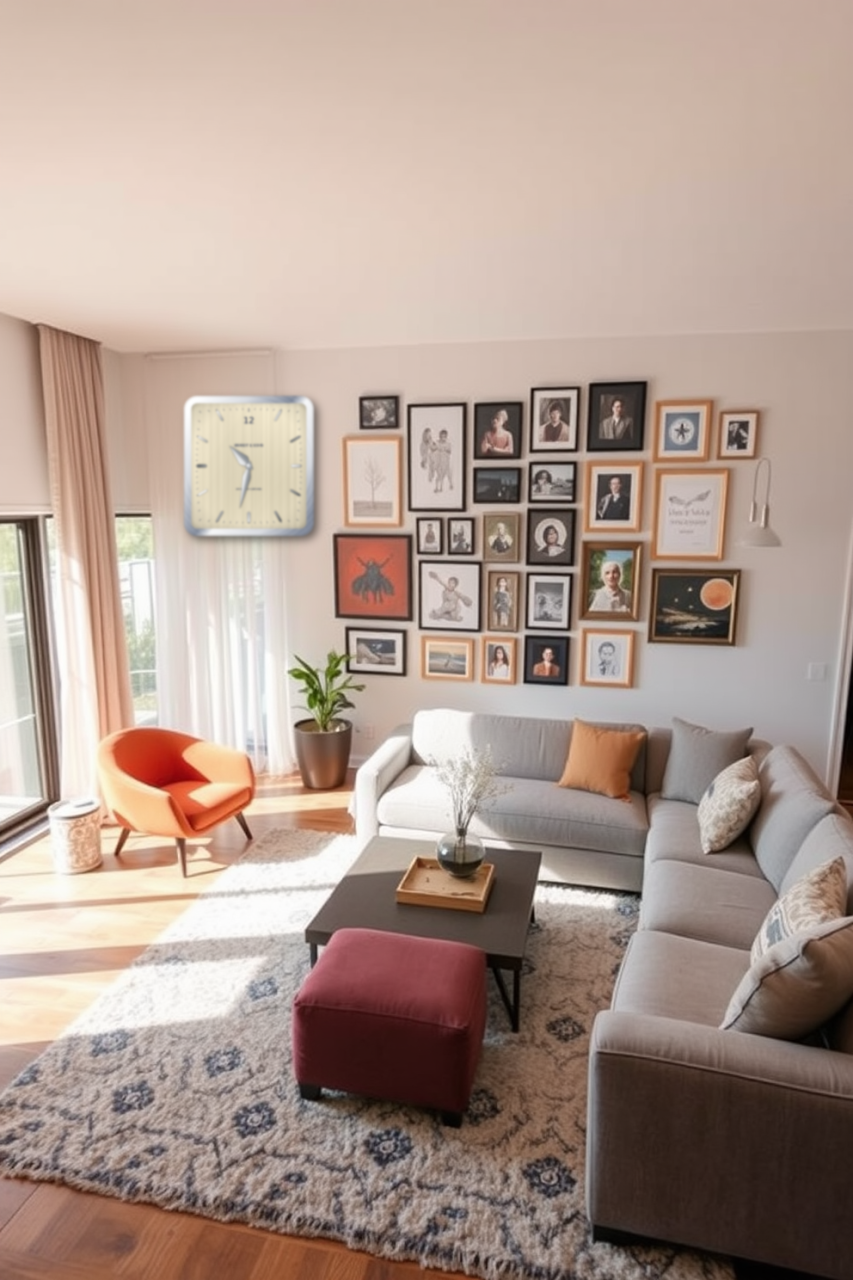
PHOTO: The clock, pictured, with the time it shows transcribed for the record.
10:32
